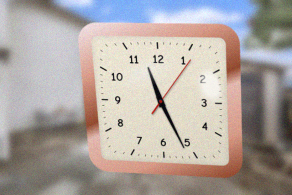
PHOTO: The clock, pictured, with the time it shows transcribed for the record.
11:26:06
